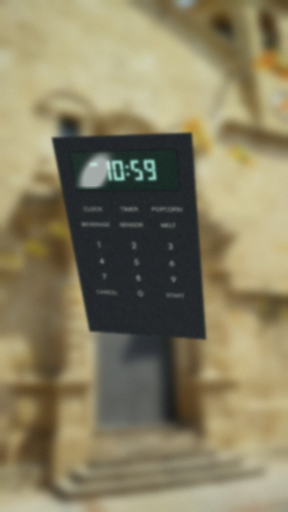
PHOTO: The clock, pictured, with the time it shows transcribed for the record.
10:59
